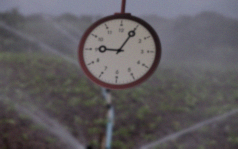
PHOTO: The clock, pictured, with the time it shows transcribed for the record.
9:05
